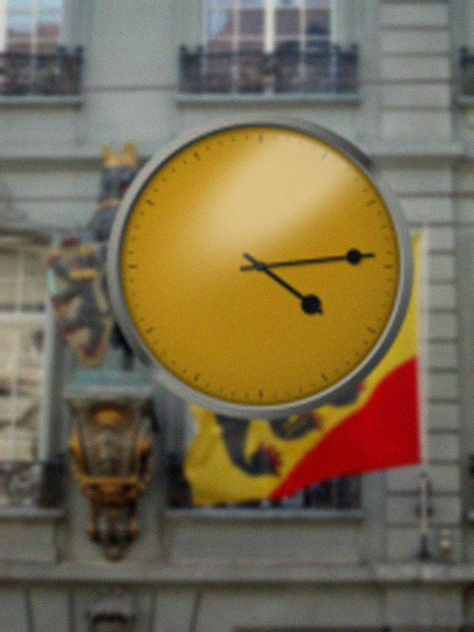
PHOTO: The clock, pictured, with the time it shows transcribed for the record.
4:14
